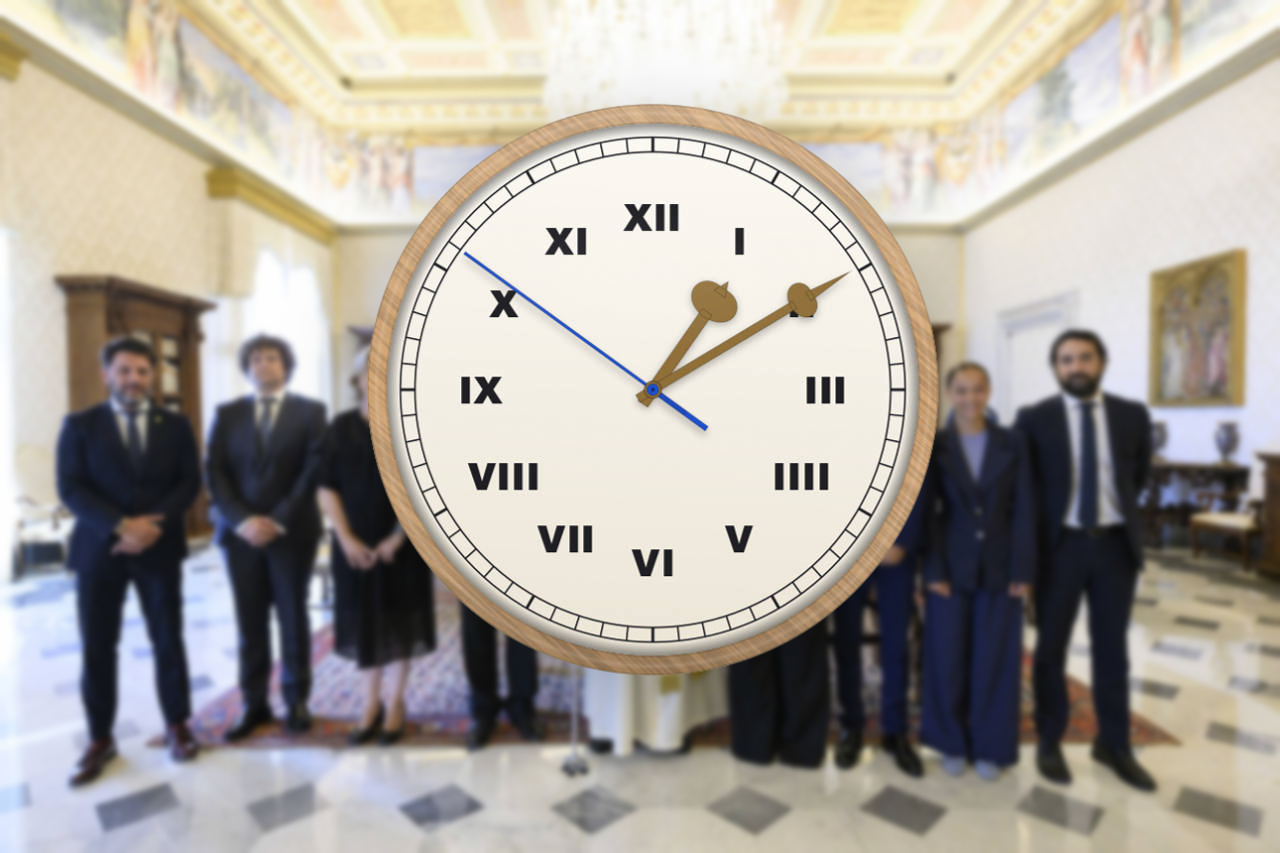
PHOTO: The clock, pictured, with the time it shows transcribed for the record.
1:09:51
